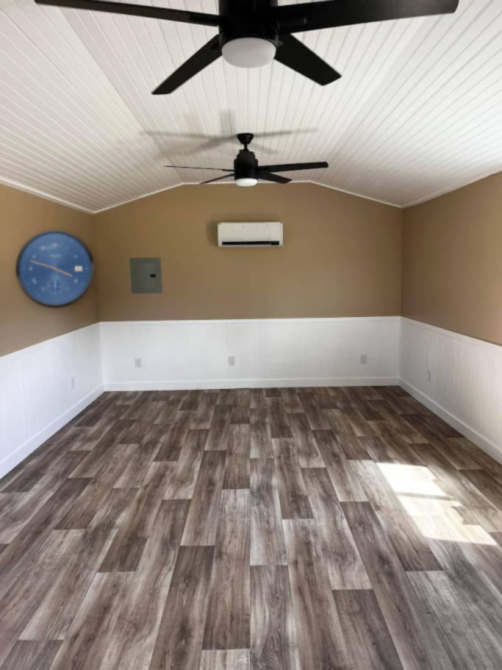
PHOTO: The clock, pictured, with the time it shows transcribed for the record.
3:48
